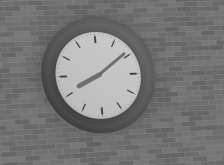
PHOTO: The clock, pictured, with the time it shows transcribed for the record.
8:09
